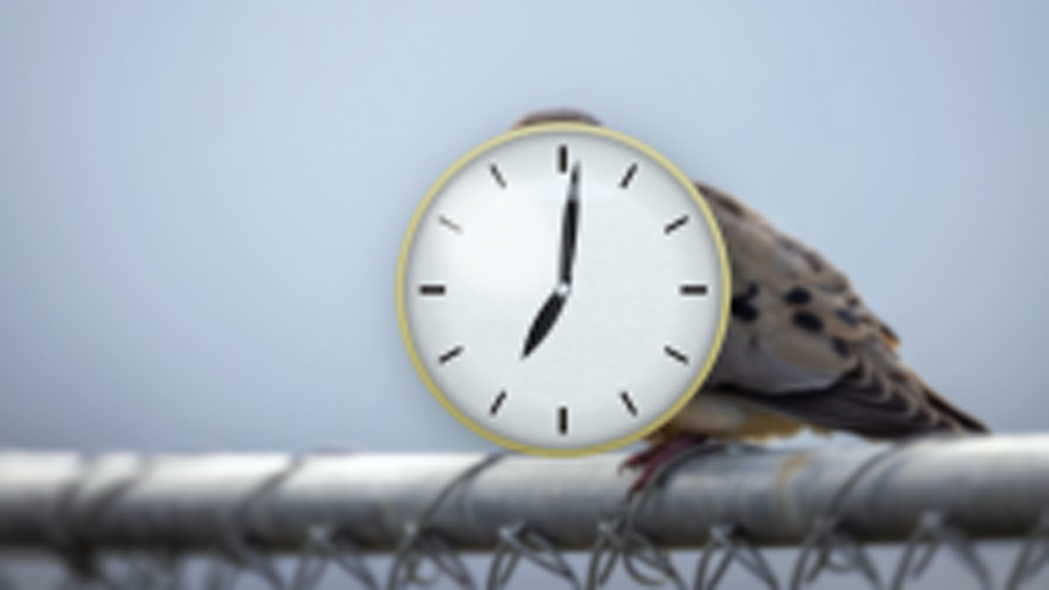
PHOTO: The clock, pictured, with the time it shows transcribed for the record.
7:01
